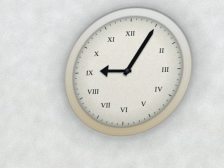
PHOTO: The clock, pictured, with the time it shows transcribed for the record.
9:05
